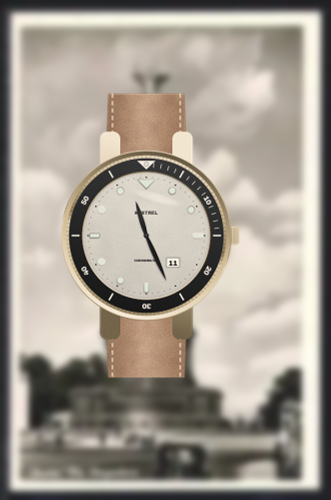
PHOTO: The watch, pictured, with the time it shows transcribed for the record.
11:26
